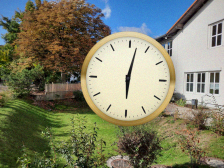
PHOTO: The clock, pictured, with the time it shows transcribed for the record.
6:02
